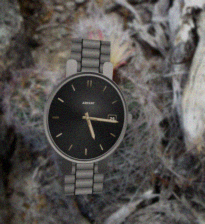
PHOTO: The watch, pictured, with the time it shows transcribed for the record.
5:16
